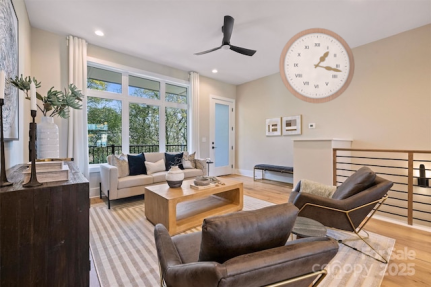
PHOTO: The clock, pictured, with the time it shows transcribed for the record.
1:17
